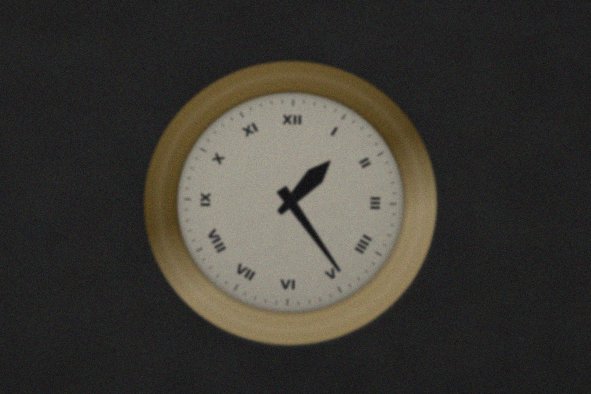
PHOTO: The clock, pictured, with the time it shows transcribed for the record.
1:24
